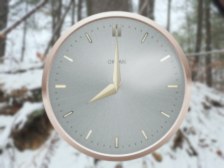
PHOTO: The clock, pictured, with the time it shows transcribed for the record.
8:00
